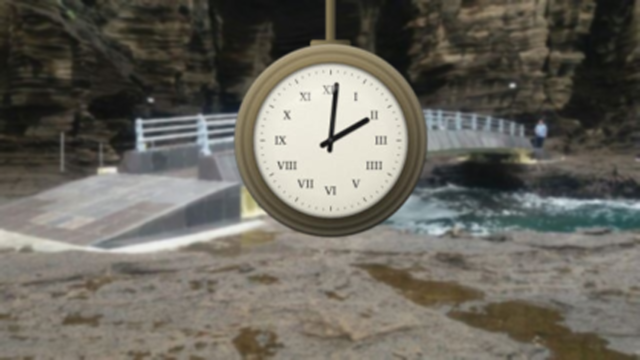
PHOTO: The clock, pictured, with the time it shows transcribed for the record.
2:01
